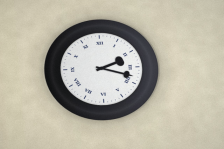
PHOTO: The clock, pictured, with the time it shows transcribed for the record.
2:18
